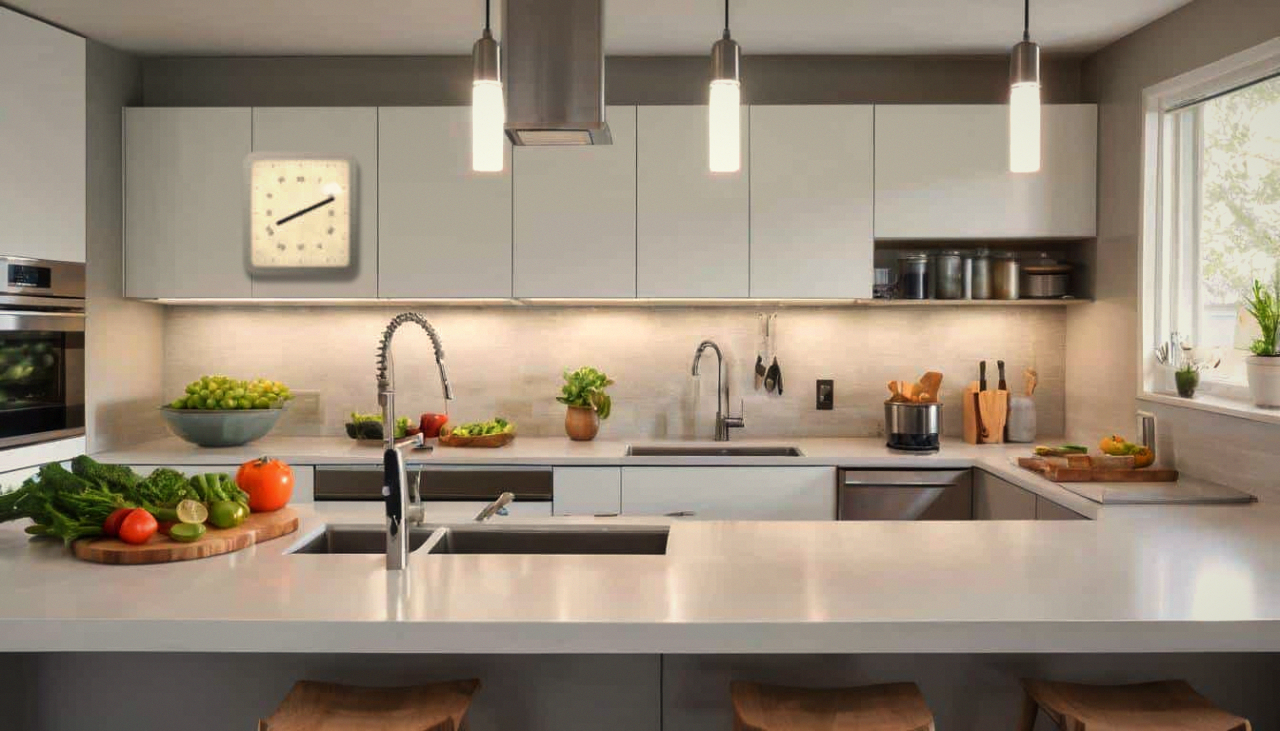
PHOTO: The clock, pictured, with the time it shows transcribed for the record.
8:11
